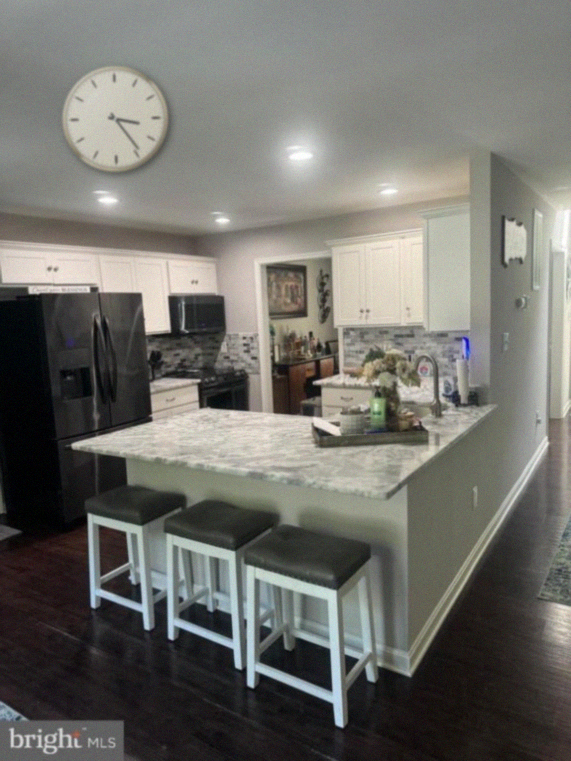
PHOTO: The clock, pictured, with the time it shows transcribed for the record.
3:24
